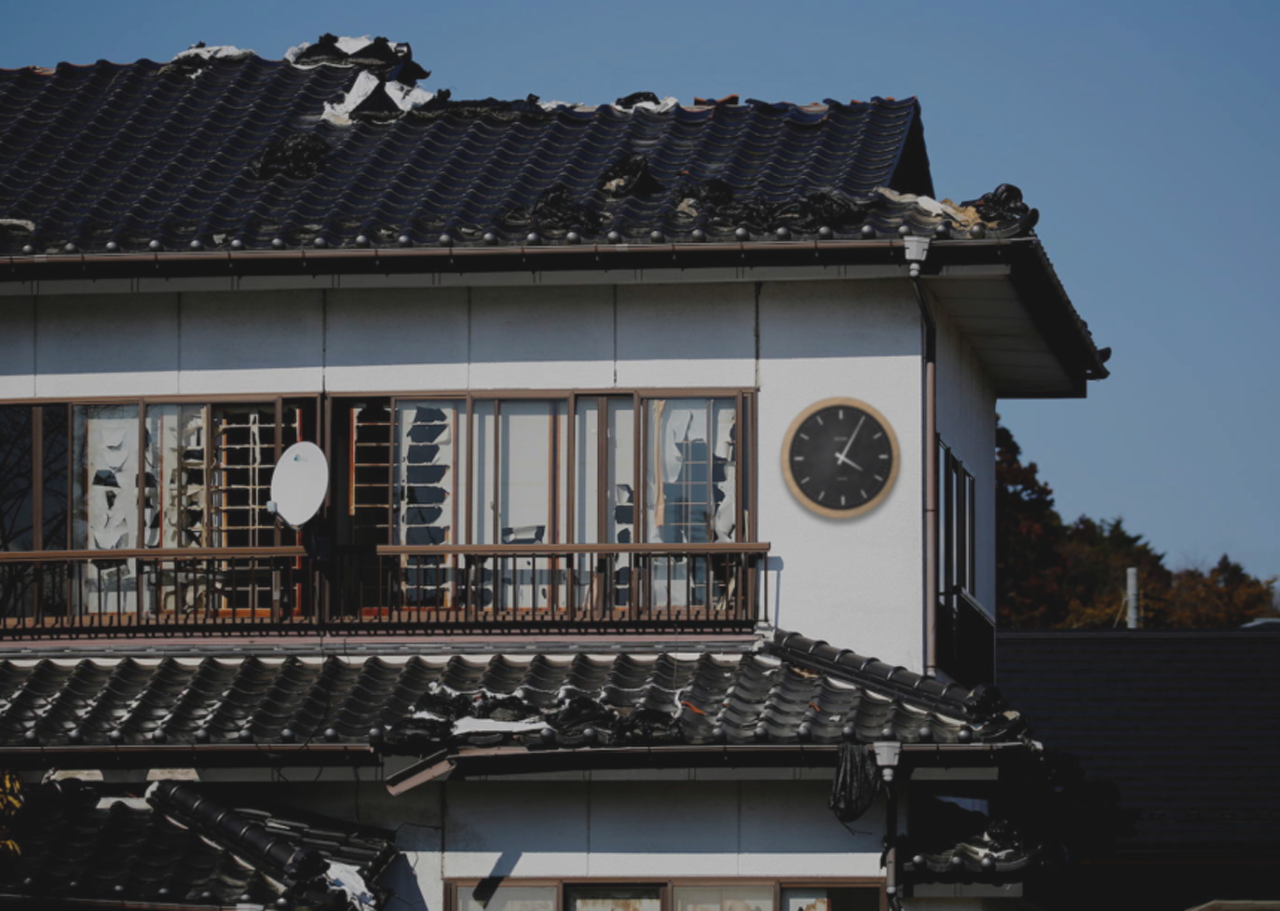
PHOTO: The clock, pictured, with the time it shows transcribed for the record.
4:05
